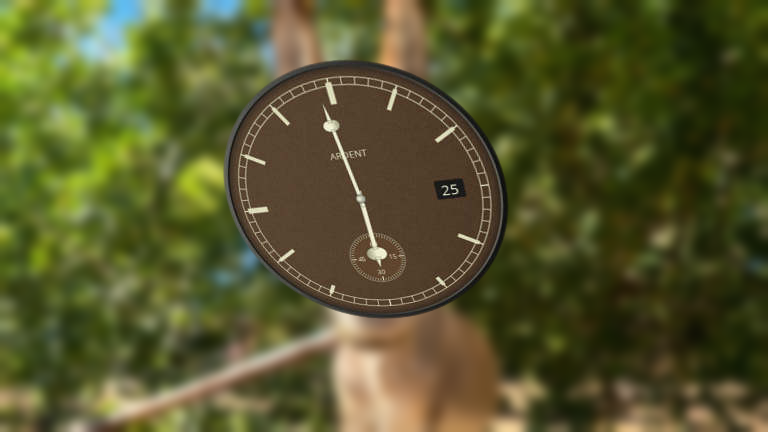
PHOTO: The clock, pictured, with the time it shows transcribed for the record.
5:59
